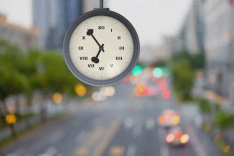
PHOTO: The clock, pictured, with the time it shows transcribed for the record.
6:54
